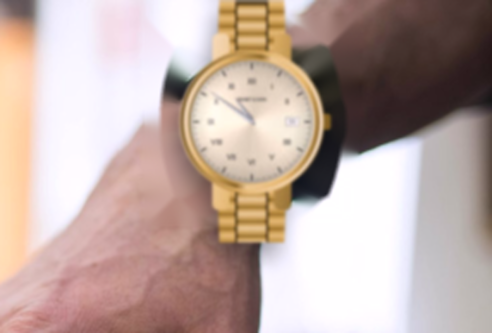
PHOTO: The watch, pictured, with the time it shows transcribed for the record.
10:51
